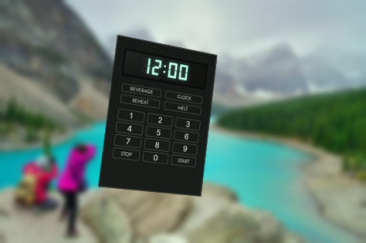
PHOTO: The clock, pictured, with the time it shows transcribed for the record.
12:00
